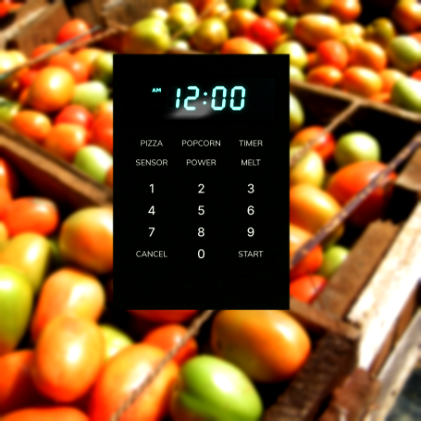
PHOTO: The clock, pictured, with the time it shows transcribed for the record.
12:00
